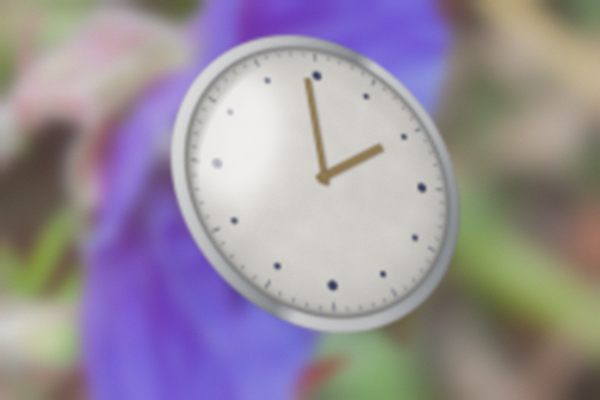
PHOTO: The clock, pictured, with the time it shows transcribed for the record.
1:59
